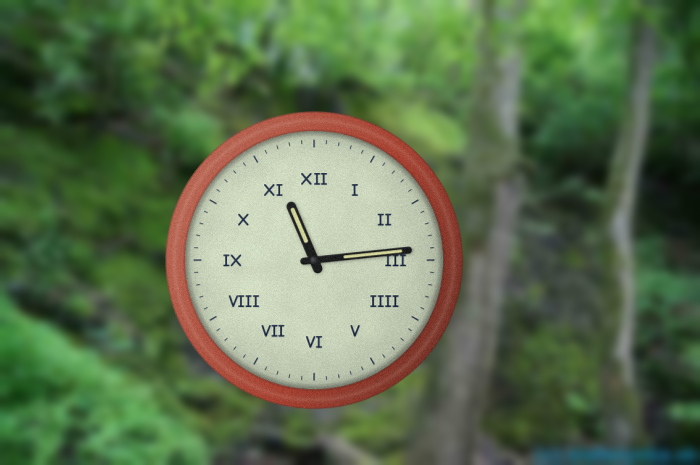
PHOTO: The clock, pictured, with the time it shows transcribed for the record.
11:14
